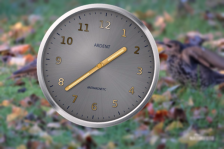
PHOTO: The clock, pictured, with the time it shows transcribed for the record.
1:38
